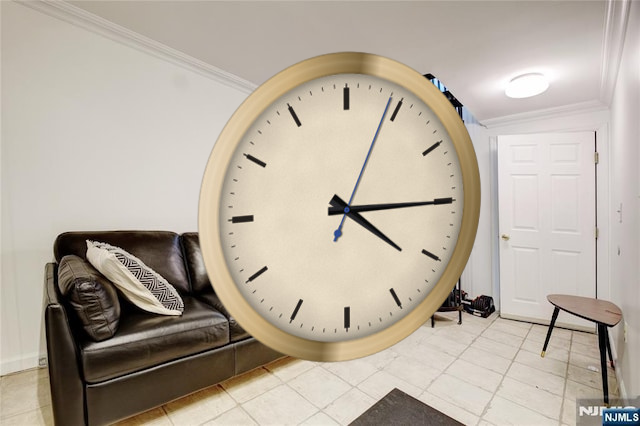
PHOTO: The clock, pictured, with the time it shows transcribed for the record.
4:15:04
